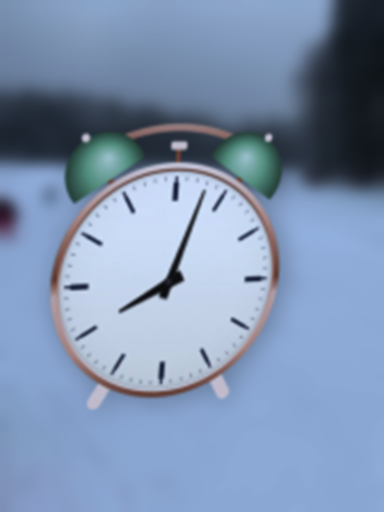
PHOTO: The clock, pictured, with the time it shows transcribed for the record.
8:03
